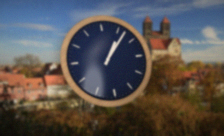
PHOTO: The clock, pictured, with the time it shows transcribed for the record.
1:07
